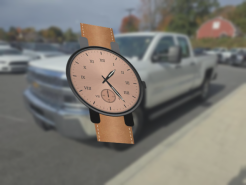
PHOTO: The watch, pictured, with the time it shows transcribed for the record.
1:24
